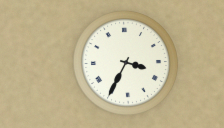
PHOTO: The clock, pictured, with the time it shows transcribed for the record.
3:35
